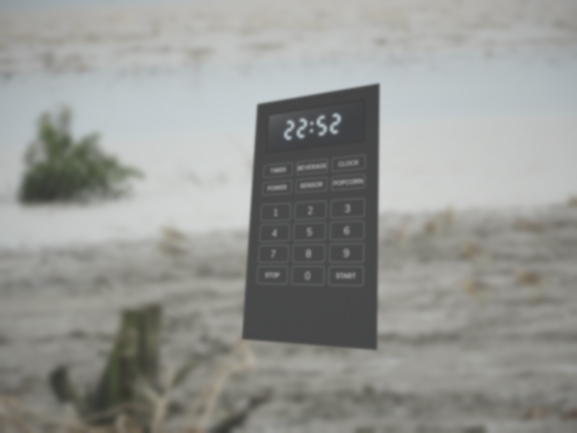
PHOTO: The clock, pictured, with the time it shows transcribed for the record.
22:52
